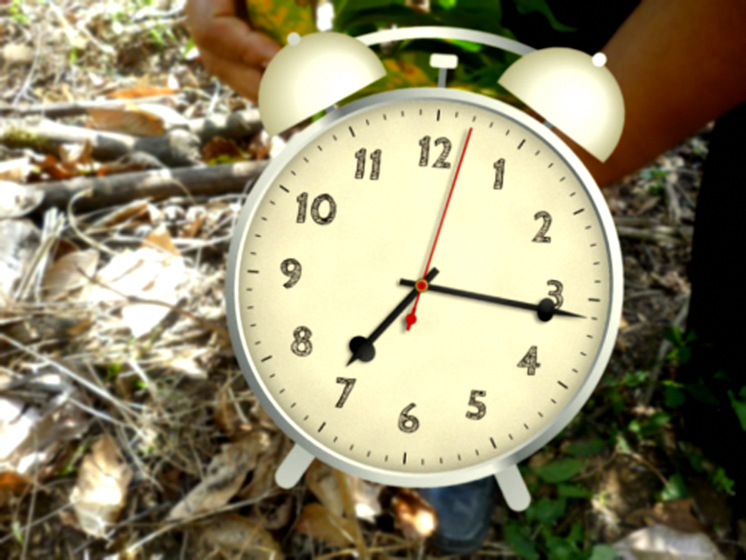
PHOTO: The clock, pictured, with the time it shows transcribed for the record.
7:16:02
